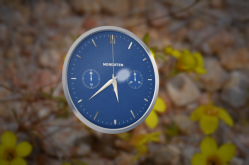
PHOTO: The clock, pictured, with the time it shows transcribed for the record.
5:39
